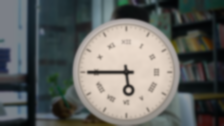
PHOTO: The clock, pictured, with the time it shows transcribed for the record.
5:45
